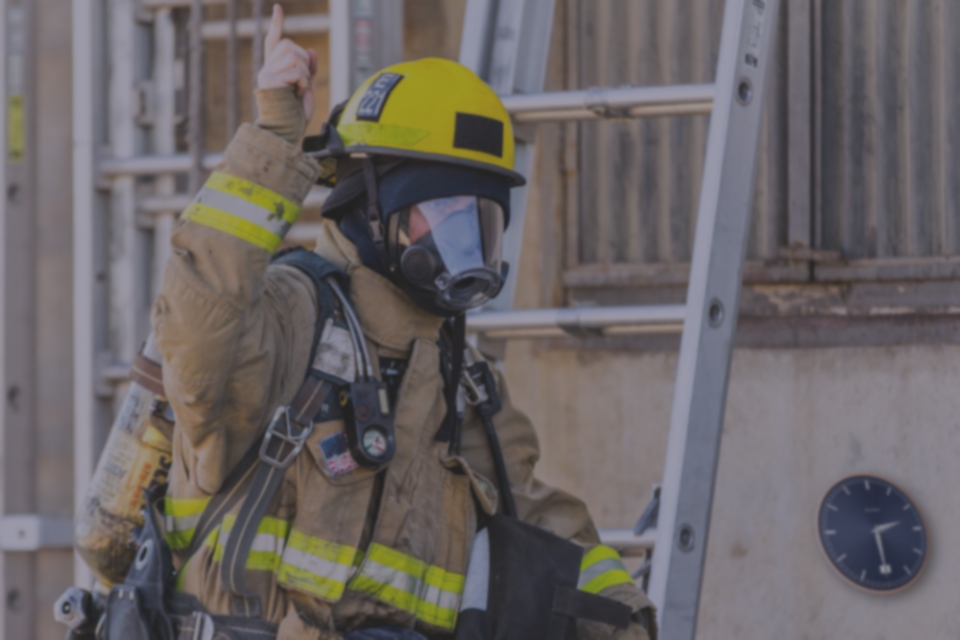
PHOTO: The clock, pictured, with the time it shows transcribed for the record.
2:30
